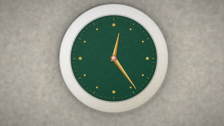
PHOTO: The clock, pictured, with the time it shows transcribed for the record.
12:24
